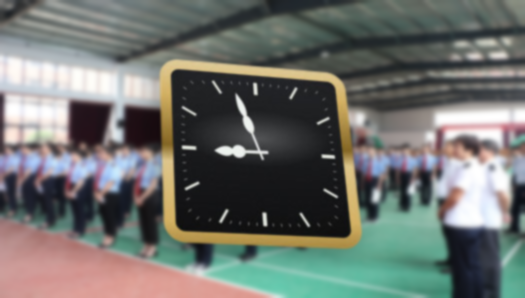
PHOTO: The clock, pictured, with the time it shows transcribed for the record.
8:57
